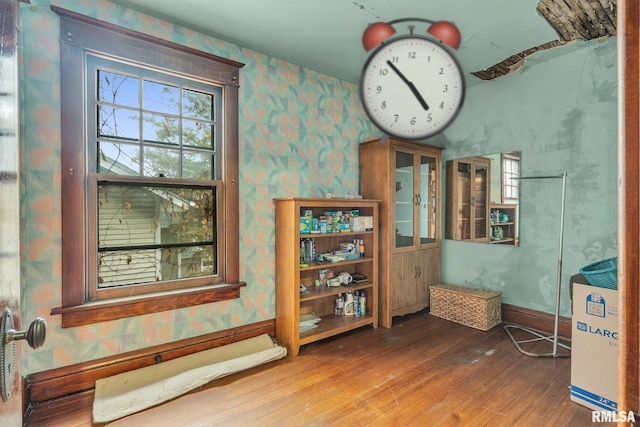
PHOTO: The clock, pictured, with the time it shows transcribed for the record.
4:53
